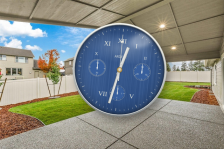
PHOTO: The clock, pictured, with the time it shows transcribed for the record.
12:32
